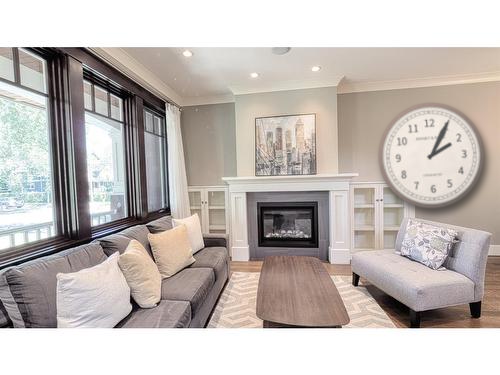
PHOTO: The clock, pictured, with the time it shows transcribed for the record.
2:05
